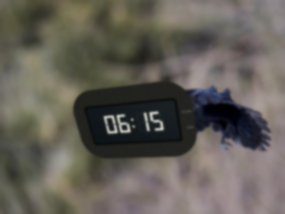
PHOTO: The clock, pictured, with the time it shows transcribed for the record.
6:15
